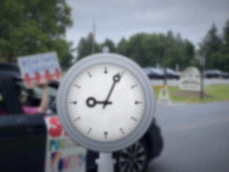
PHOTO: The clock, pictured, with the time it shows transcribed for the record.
9:04
